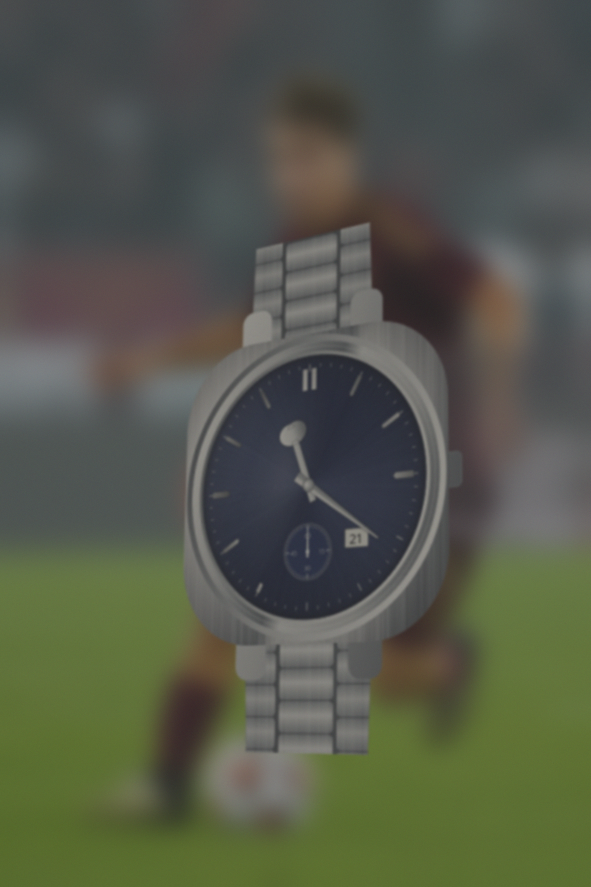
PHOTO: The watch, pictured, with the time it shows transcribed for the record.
11:21
